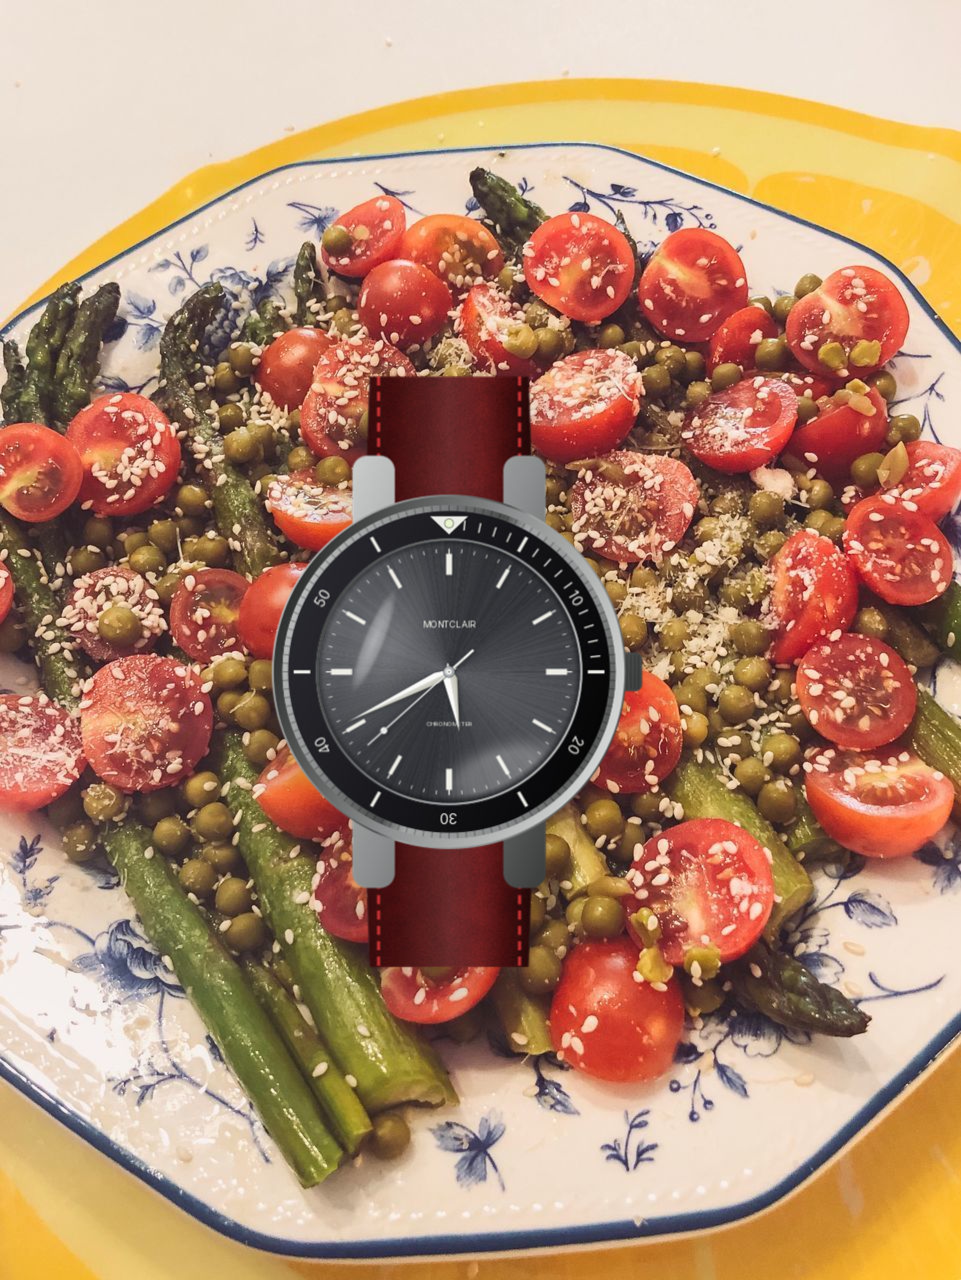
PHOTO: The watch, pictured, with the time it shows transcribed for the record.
5:40:38
